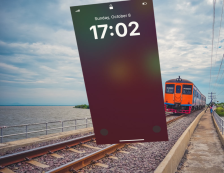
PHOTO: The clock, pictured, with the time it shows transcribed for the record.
17:02
